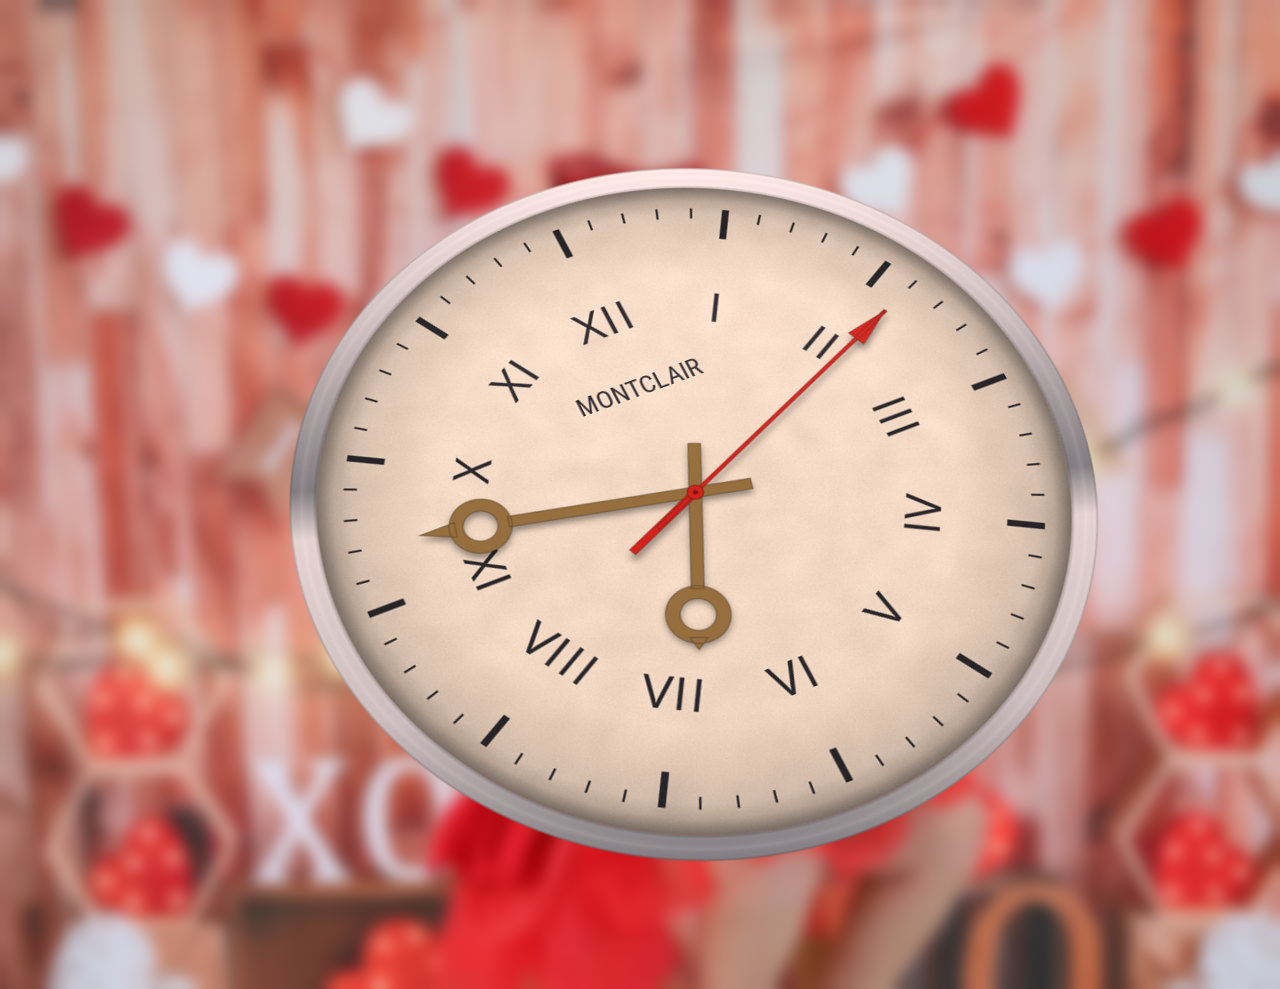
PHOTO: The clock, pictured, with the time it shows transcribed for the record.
6:47:11
